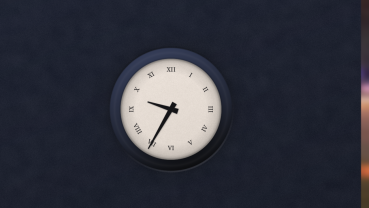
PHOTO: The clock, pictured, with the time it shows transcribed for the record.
9:35
